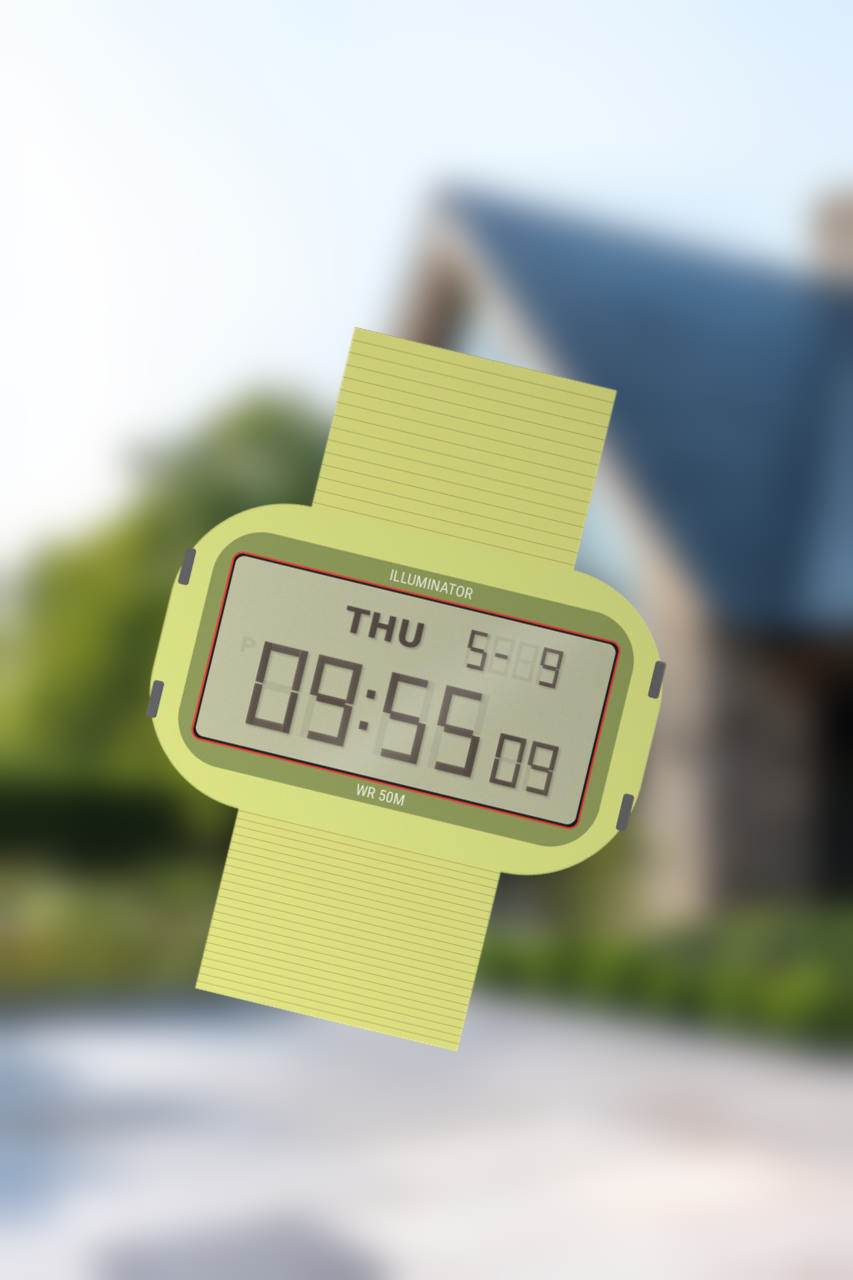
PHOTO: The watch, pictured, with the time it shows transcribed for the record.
9:55:09
